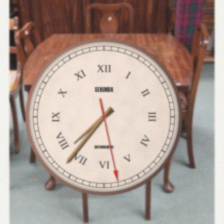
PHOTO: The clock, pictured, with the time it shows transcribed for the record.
7:36:28
